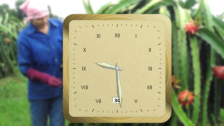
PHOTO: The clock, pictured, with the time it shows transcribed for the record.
9:29
